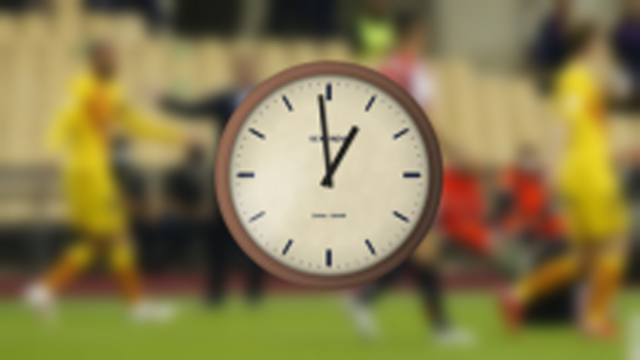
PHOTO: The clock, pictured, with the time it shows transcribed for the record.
12:59
